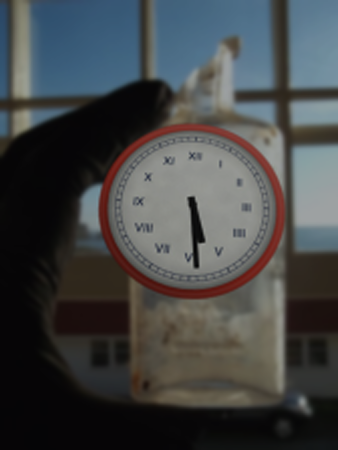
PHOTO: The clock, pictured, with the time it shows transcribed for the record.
5:29
